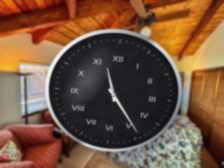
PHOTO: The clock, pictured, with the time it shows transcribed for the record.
11:24
